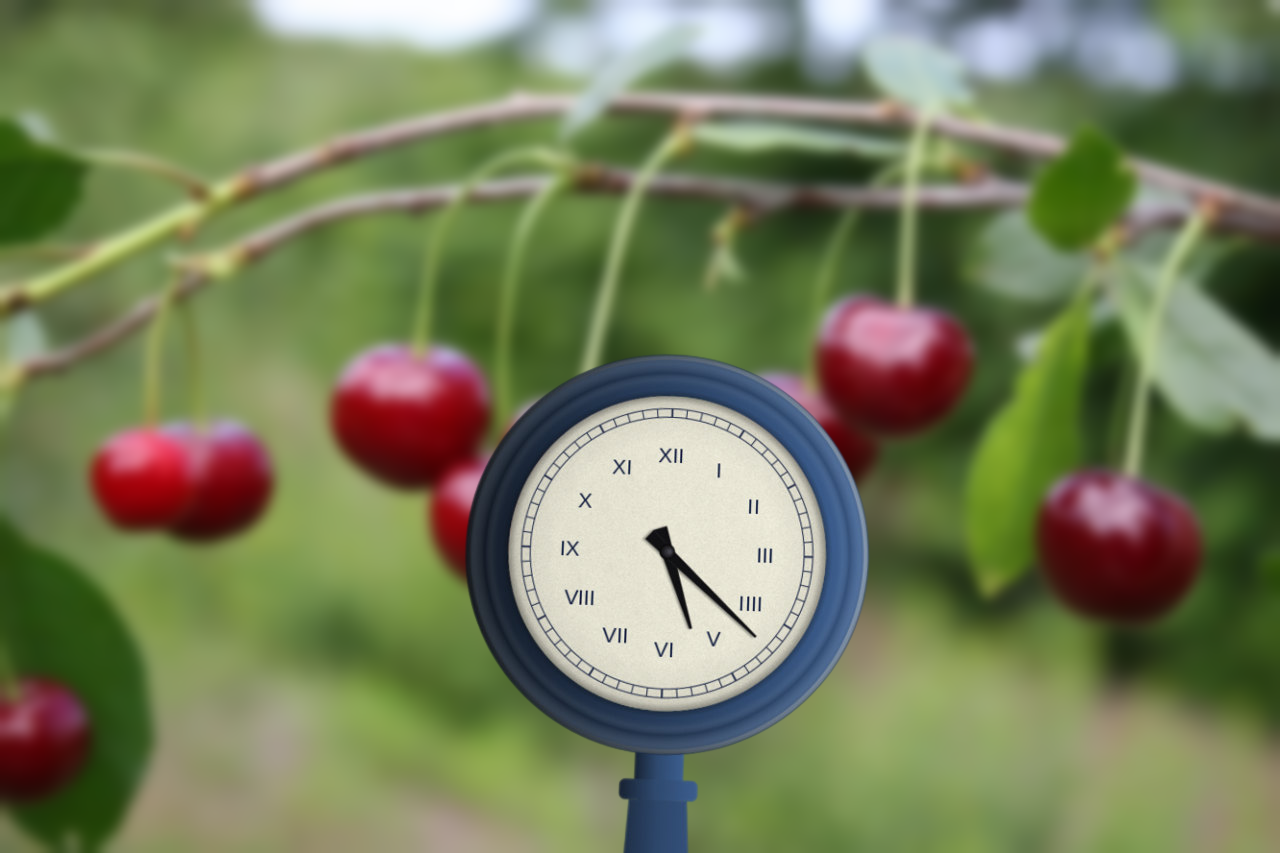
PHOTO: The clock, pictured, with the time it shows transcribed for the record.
5:22
